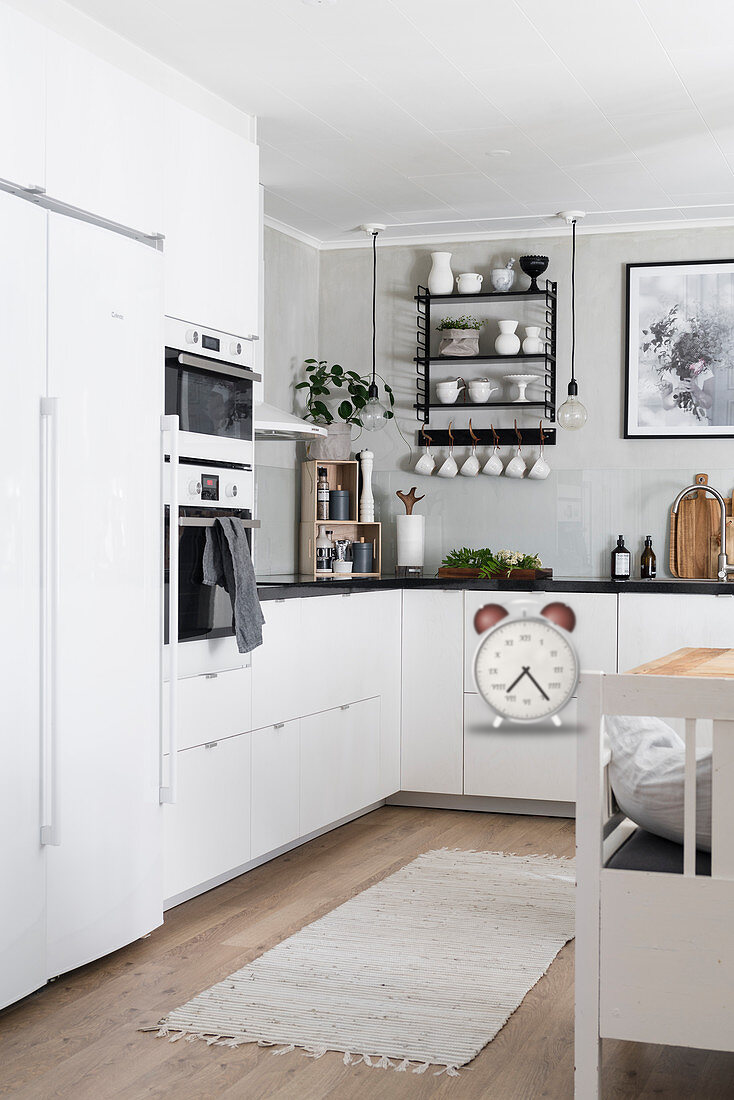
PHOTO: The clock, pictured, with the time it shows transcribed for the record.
7:24
